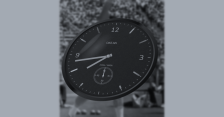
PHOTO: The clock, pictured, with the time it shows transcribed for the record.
7:43
